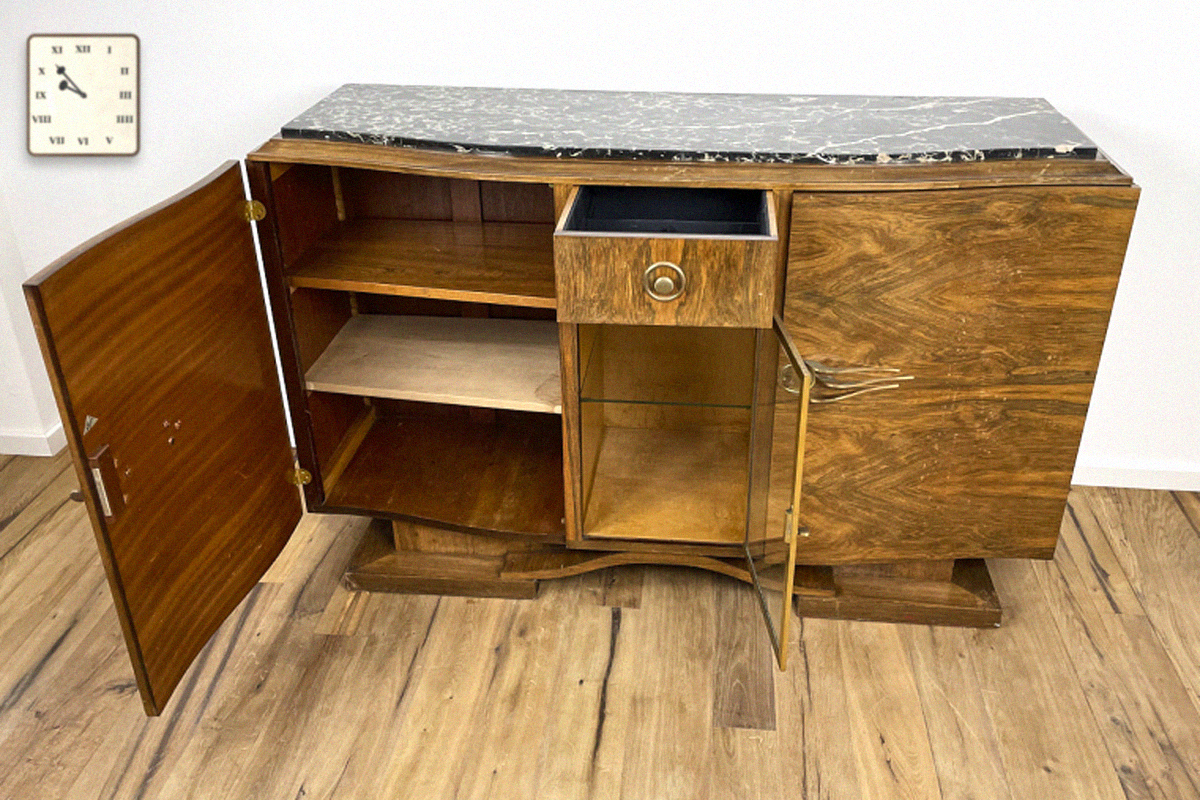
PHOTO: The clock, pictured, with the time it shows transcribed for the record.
9:53
